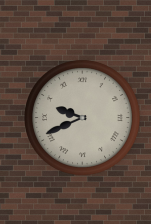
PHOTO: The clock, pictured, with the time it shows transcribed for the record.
9:41
